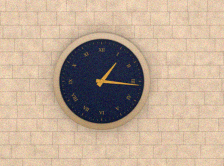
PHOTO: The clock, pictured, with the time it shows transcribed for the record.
1:16
